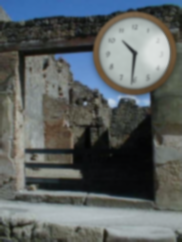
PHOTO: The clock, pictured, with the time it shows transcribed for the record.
10:31
